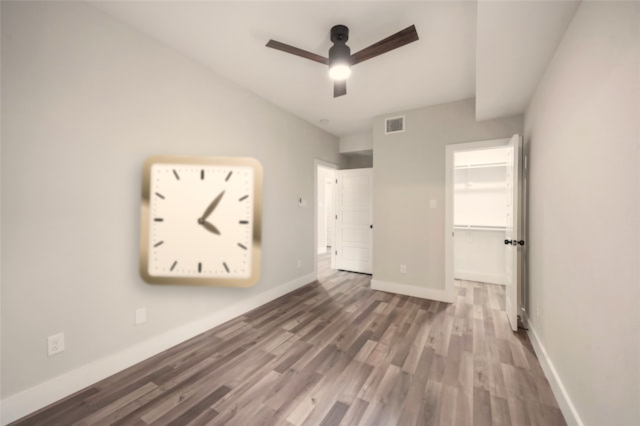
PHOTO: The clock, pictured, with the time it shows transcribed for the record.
4:06
